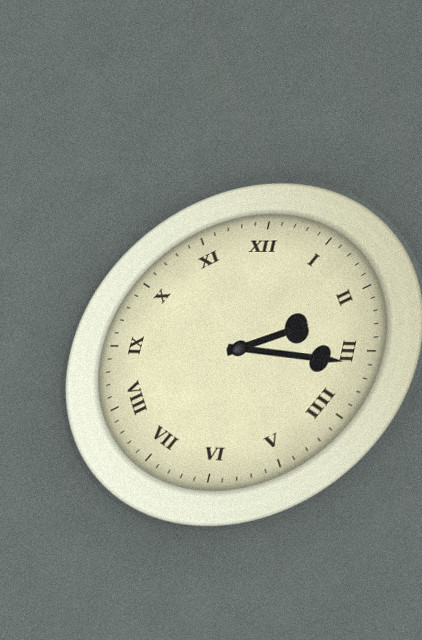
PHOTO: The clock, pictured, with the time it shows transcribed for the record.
2:16
